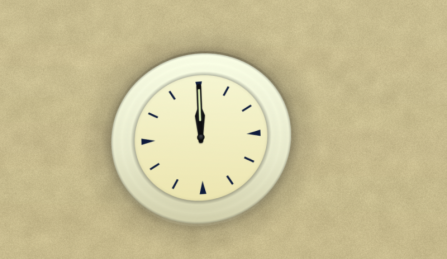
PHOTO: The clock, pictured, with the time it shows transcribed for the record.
12:00
